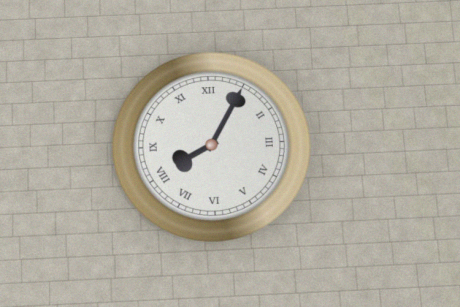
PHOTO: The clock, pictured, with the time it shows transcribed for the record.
8:05
